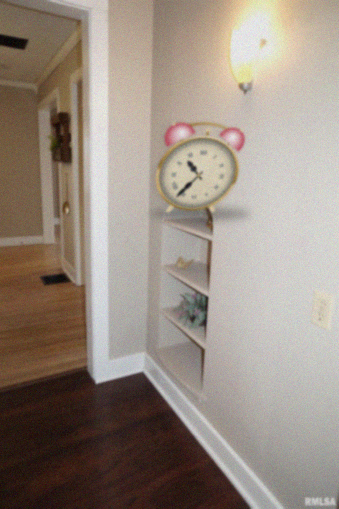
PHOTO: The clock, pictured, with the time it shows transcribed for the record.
10:36
